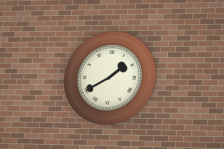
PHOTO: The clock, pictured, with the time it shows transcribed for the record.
1:40
